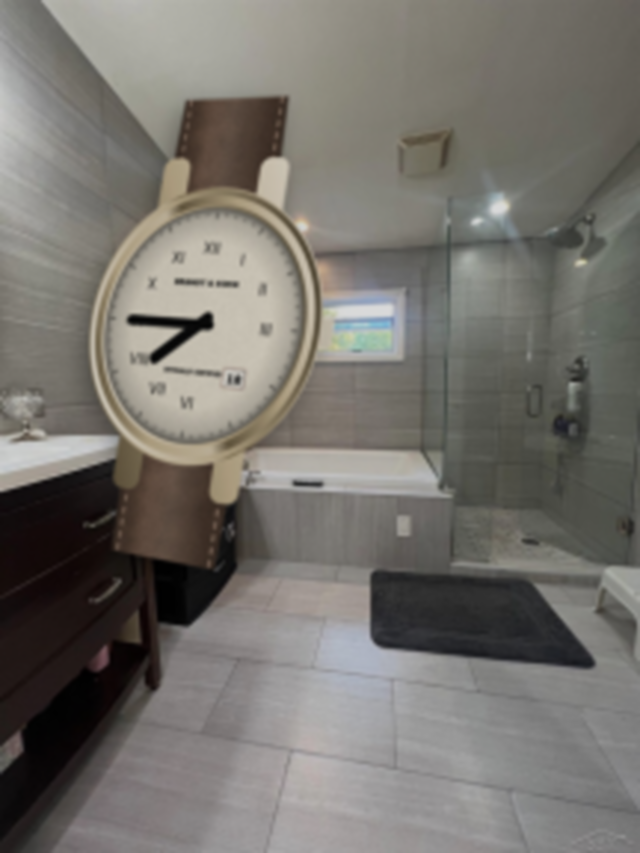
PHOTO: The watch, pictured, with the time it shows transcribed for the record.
7:45
